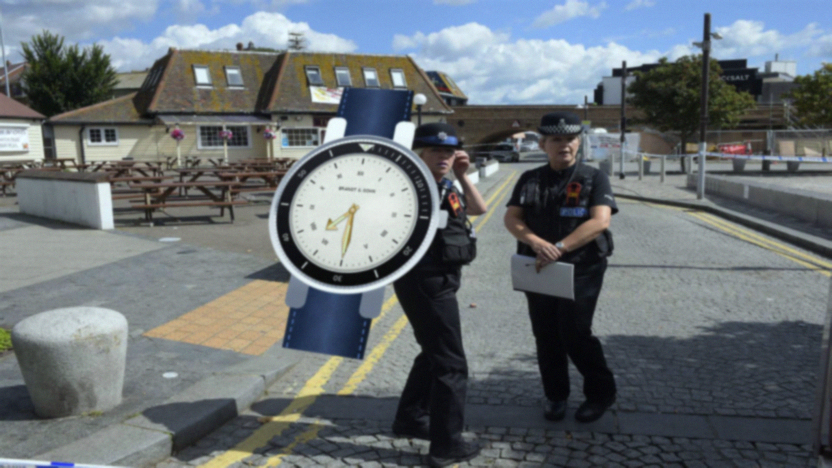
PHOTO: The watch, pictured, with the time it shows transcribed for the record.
7:30
